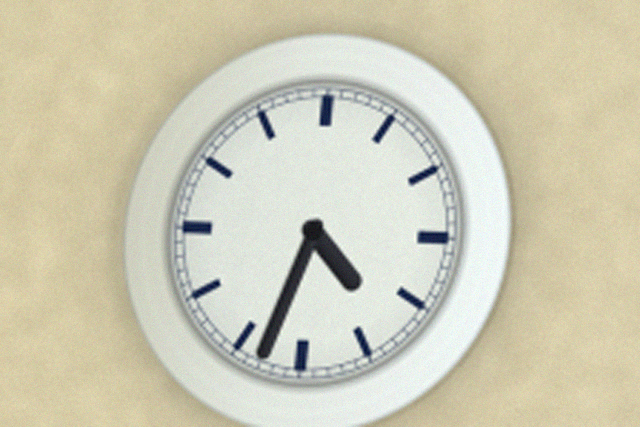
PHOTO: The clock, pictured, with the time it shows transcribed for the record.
4:33
